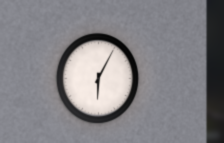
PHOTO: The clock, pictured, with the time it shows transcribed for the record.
6:05
